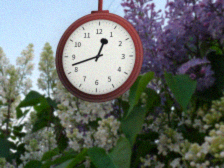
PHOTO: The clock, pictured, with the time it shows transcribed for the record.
12:42
